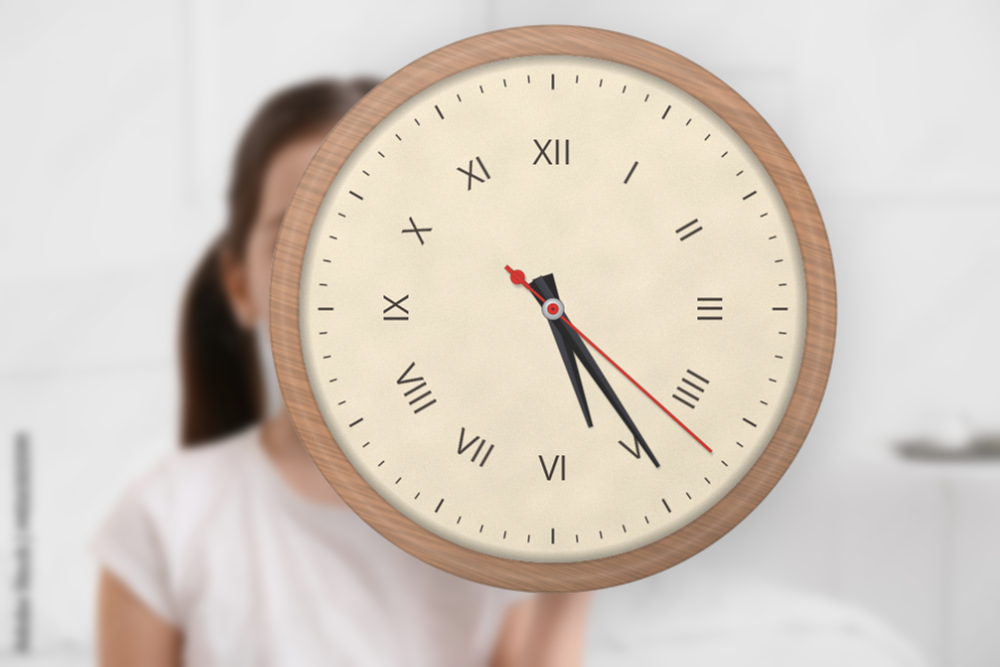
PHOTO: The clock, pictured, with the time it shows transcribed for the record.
5:24:22
